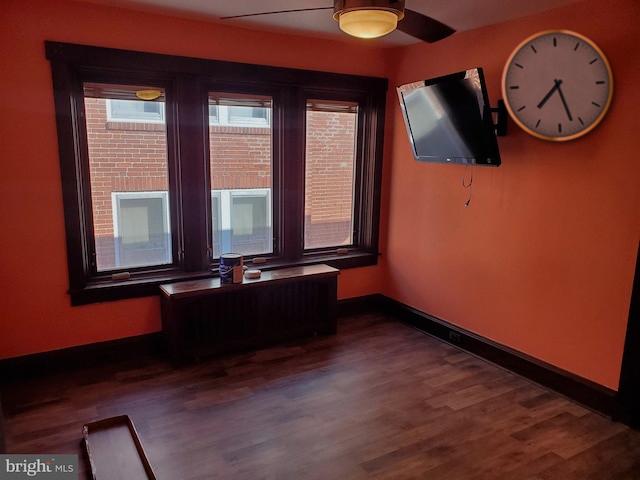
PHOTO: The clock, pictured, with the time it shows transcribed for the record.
7:27
